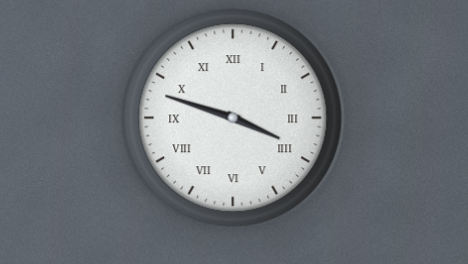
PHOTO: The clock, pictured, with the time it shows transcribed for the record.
3:48
